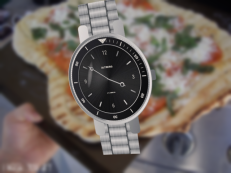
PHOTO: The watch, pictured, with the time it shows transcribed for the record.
3:51
